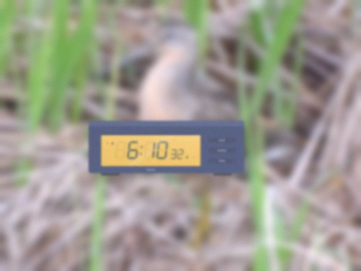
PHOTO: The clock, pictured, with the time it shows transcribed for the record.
6:10
